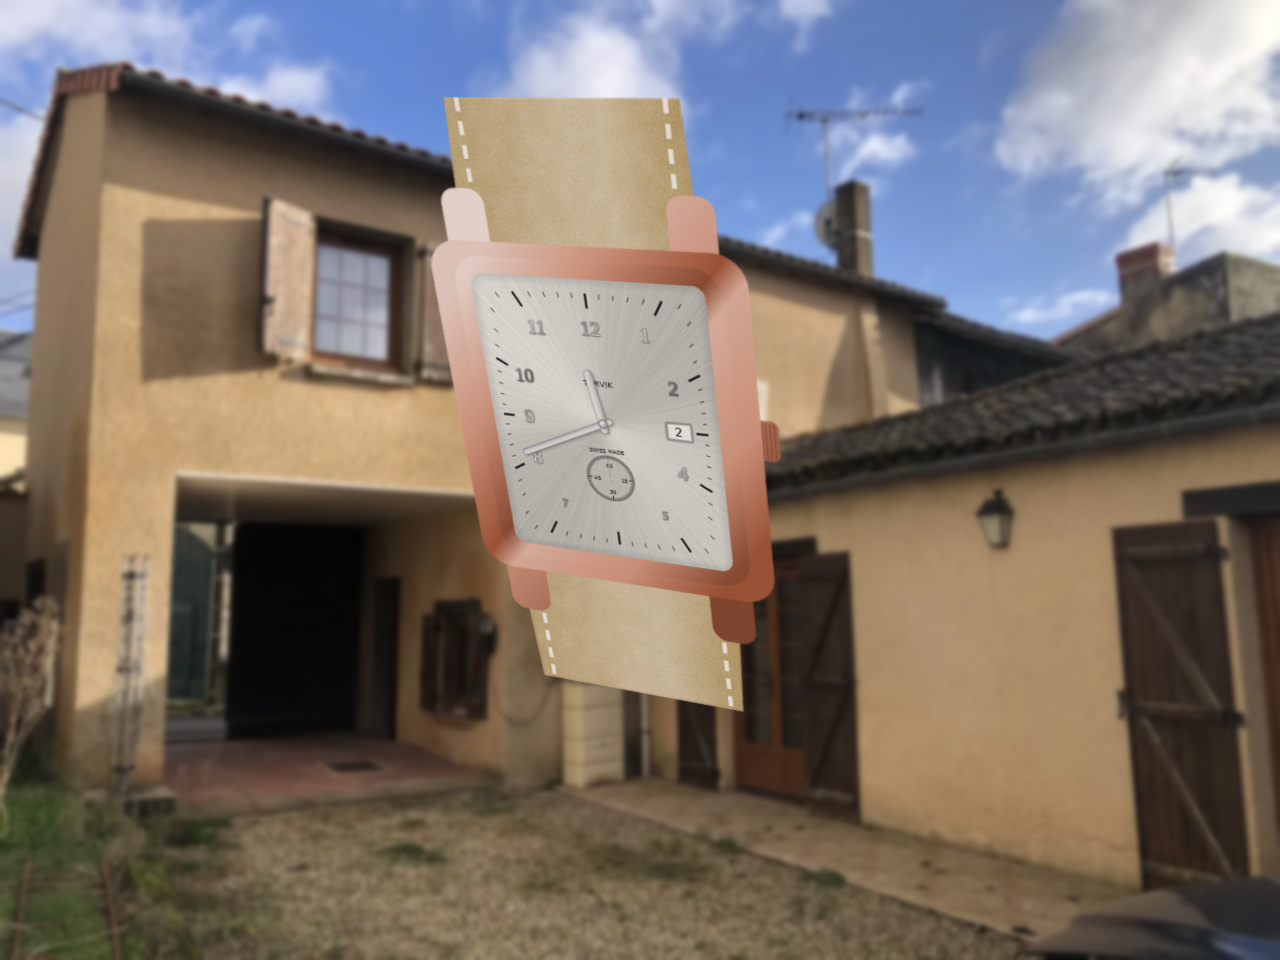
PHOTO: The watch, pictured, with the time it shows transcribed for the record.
11:41
